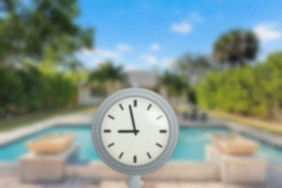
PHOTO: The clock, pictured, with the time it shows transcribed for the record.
8:58
